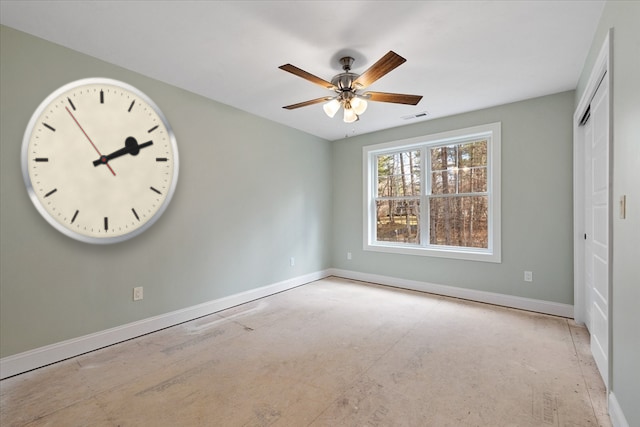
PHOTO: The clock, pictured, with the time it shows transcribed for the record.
2:11:54
